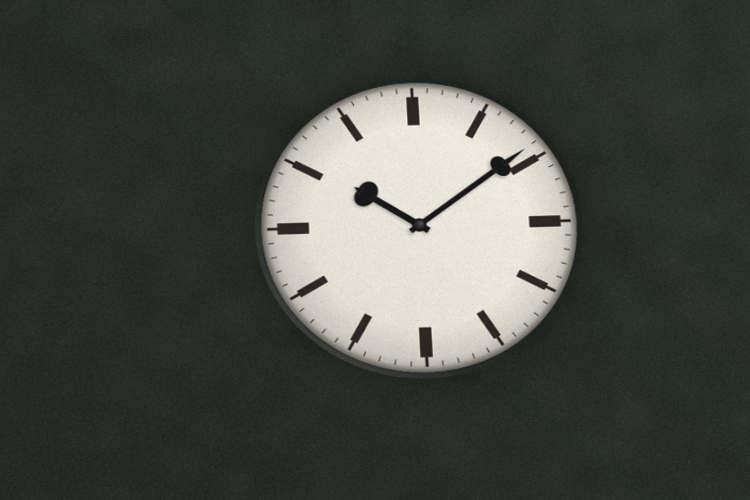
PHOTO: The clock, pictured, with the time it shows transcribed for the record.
10:09
